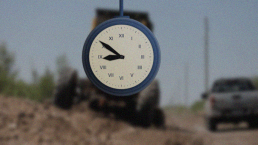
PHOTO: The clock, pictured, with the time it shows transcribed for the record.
8:51
